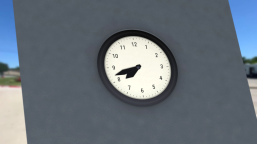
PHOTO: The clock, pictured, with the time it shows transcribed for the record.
7:42
